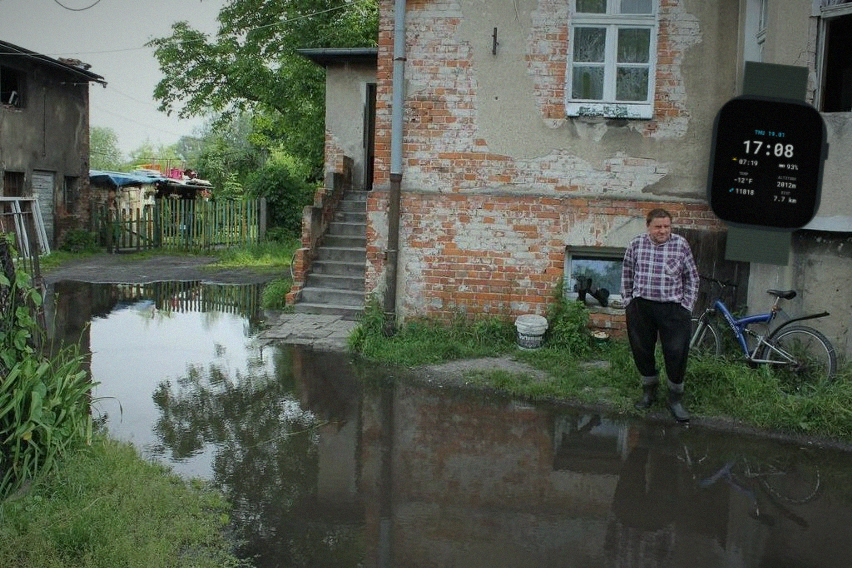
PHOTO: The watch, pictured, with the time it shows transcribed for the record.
17:08
